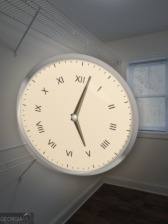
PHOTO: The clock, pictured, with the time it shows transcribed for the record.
5:02
